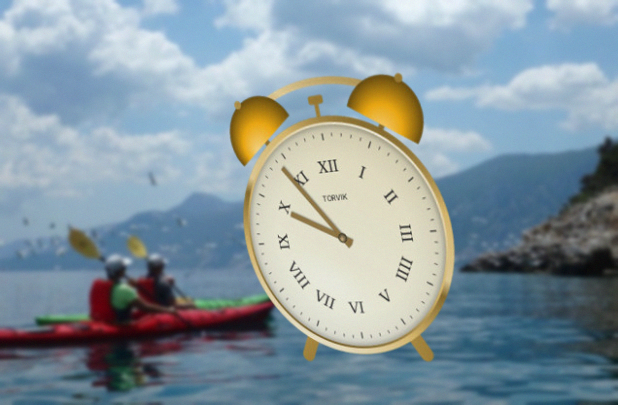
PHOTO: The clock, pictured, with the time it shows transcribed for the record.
9:54
